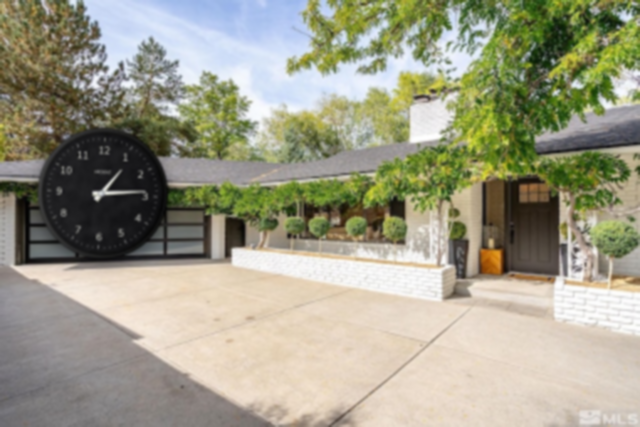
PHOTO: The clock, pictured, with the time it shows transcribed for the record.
1:14
